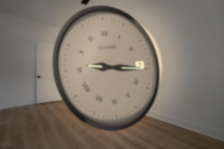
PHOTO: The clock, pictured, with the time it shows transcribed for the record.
9:16
